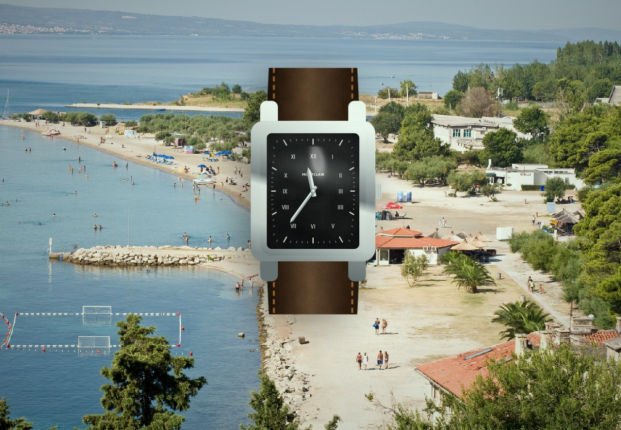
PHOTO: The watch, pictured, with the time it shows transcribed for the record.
11:36
